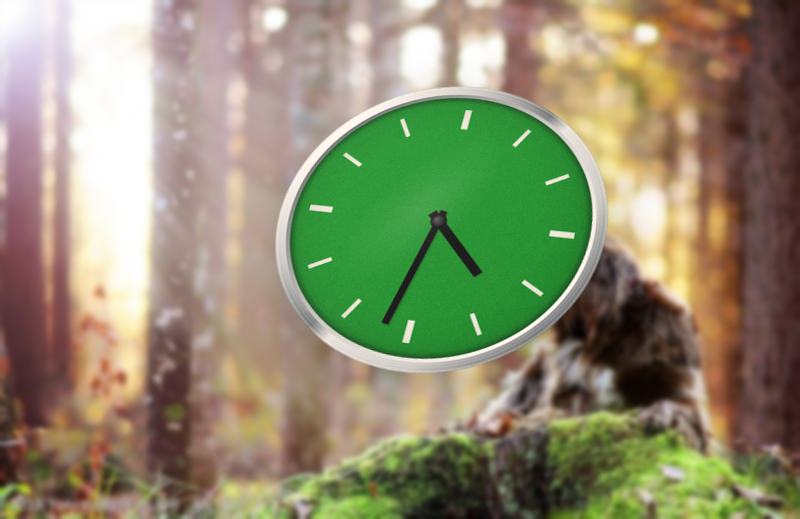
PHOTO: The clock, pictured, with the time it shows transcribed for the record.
4:32
